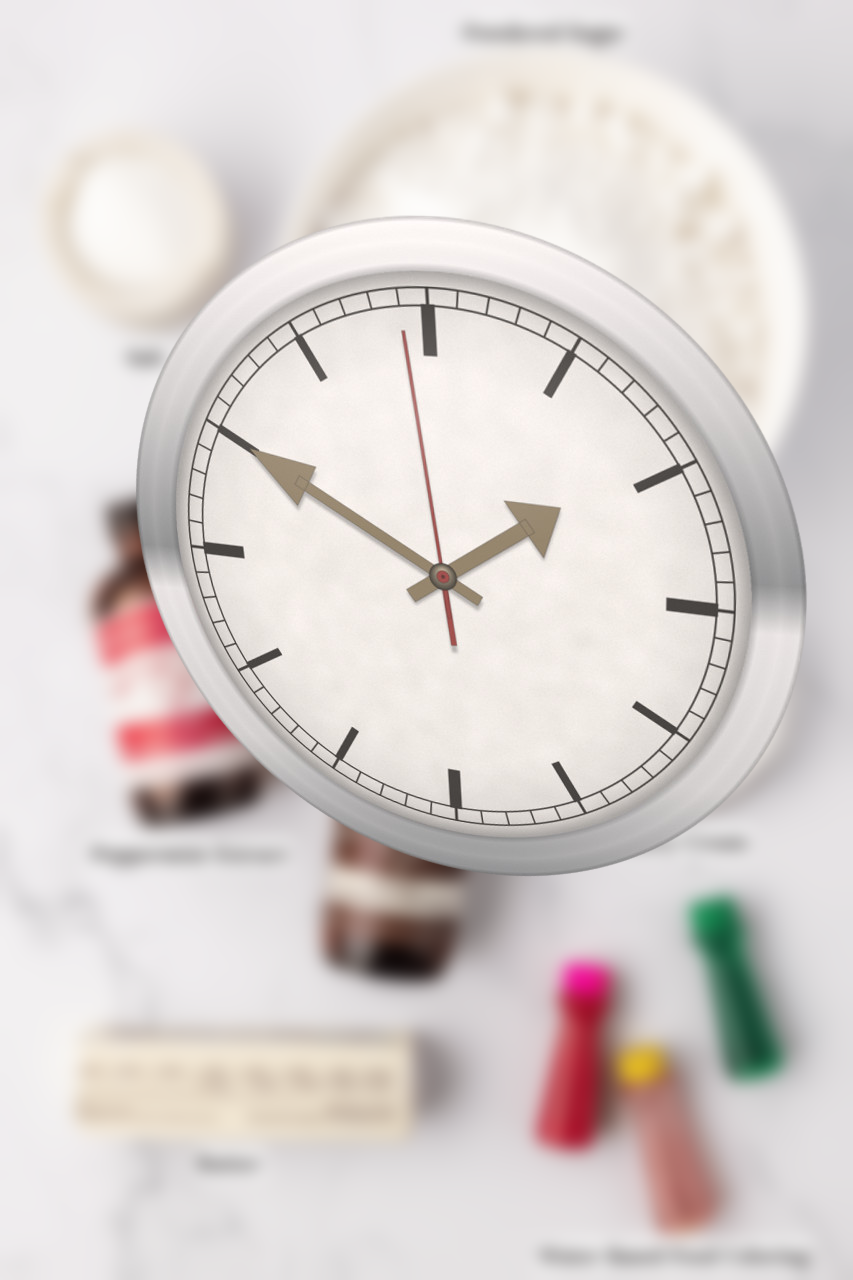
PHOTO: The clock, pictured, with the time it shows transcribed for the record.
1:49:59
